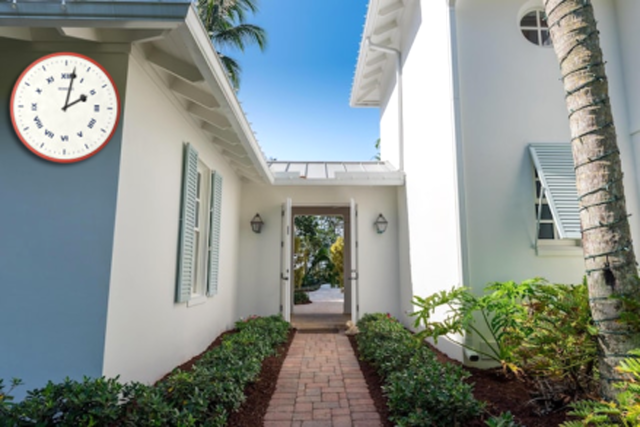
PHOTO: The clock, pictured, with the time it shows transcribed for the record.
2:02
